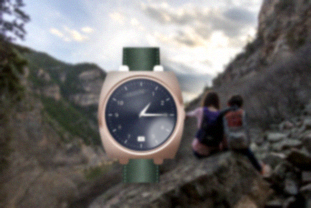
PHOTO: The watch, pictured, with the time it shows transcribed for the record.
1:15
